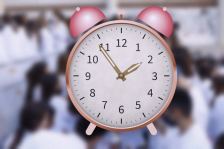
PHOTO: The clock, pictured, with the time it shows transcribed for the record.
1:54
